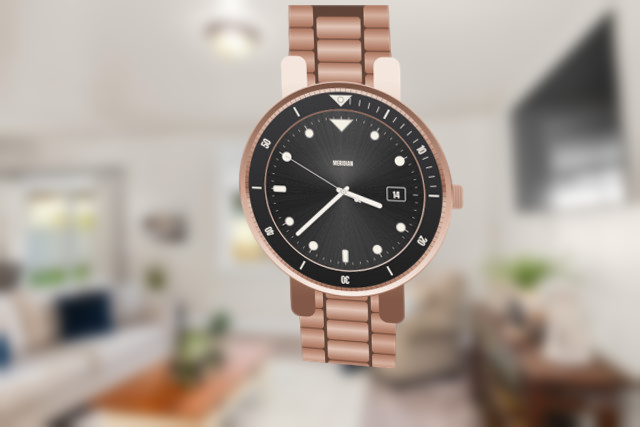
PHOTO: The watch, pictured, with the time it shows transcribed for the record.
3:37:50
